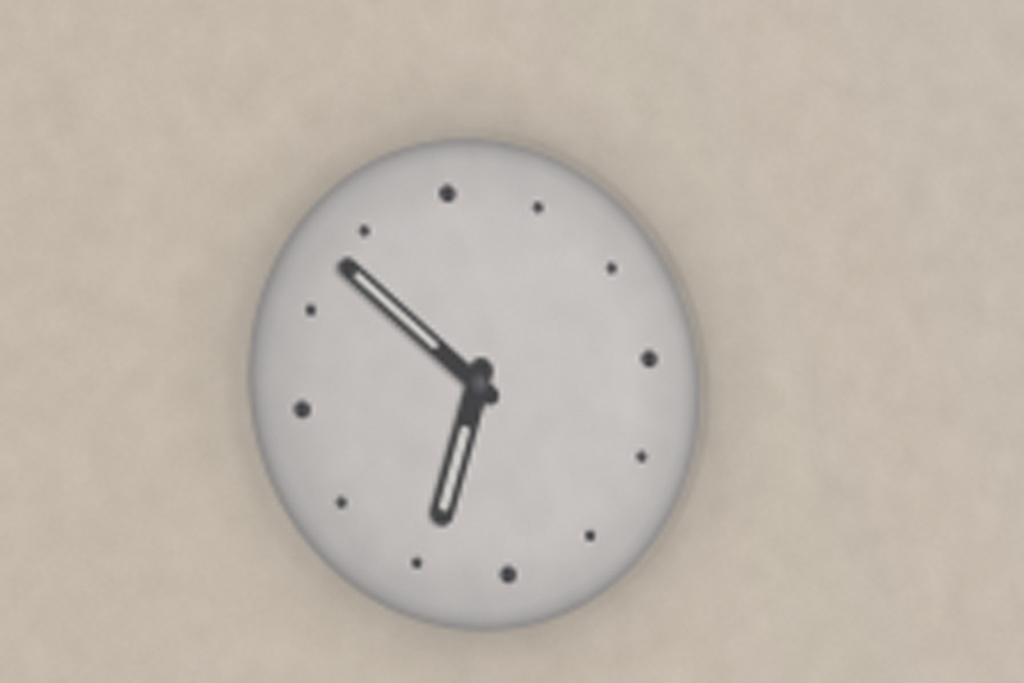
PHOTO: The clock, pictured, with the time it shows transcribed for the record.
6:53
